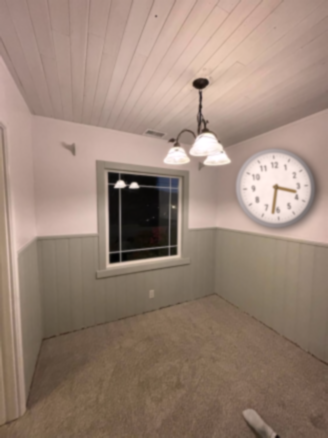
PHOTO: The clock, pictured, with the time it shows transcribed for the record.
3:32
